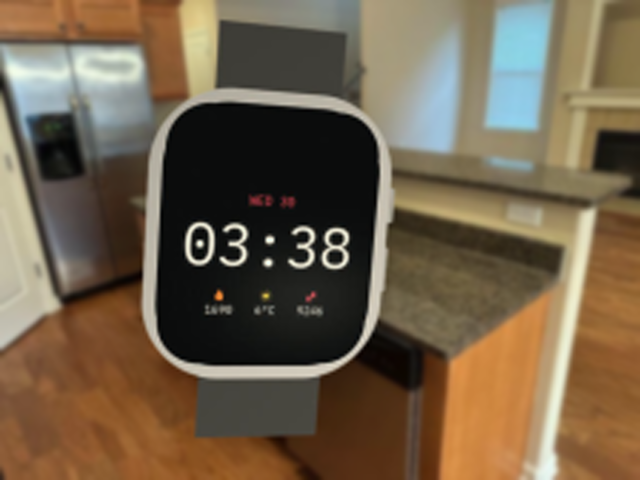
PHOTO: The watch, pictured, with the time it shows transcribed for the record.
3:38
